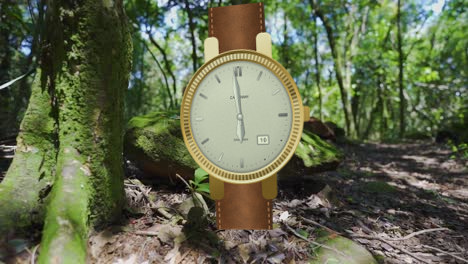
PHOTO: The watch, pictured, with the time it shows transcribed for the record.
5:59
